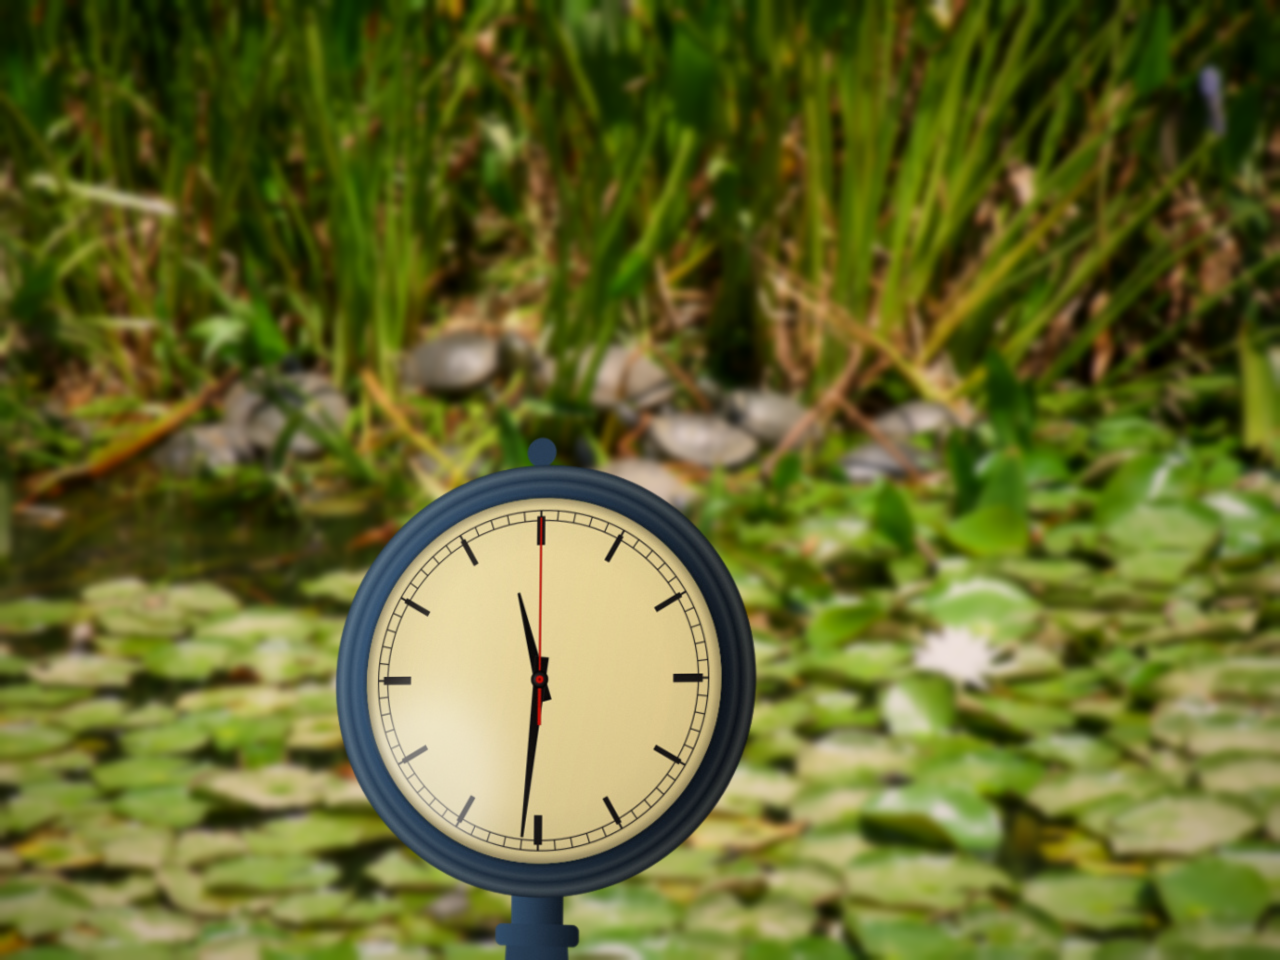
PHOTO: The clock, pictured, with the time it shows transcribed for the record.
11:31:00
